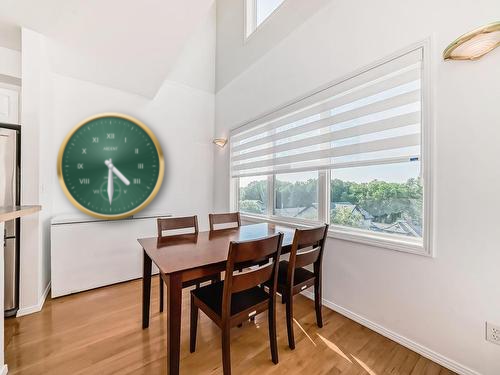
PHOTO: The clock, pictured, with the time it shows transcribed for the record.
4:30
